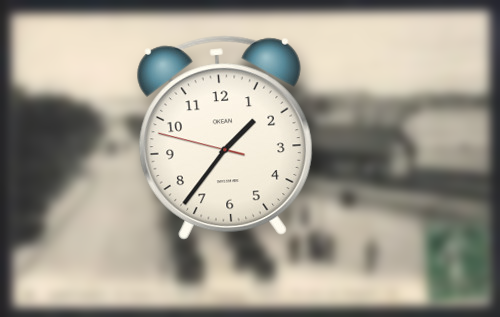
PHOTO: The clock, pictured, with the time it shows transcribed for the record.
1:36:48
